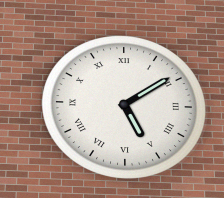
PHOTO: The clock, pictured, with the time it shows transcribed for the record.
5:09
